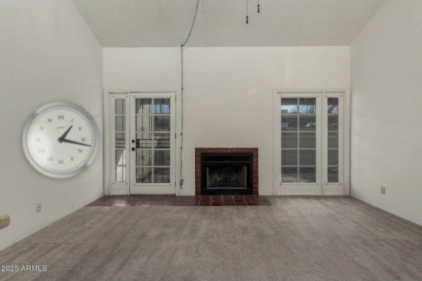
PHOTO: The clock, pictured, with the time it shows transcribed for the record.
1:17
